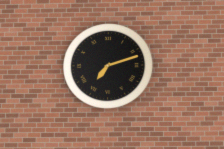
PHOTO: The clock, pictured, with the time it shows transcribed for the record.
7:12
